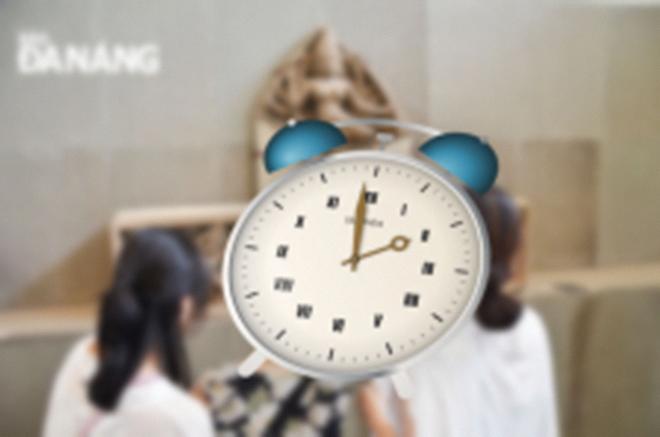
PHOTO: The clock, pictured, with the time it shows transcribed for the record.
1:59
